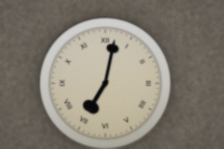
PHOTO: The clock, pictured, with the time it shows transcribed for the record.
7:02
